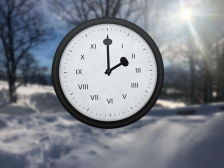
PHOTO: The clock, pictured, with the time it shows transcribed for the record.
2:00
